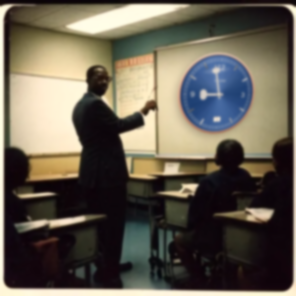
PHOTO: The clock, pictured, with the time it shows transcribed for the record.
8:58
